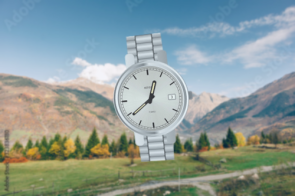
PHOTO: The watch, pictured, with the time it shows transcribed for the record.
12:39
